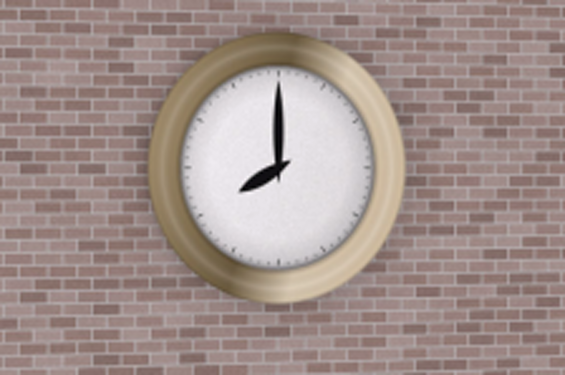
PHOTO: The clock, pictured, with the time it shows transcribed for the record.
8:00
